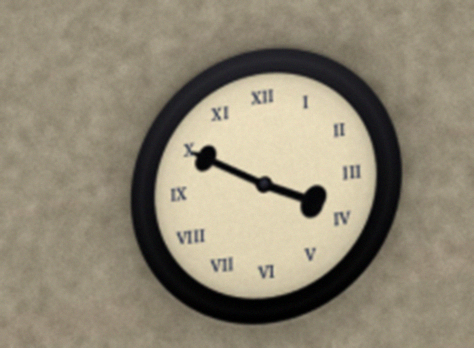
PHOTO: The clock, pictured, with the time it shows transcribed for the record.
3:50
